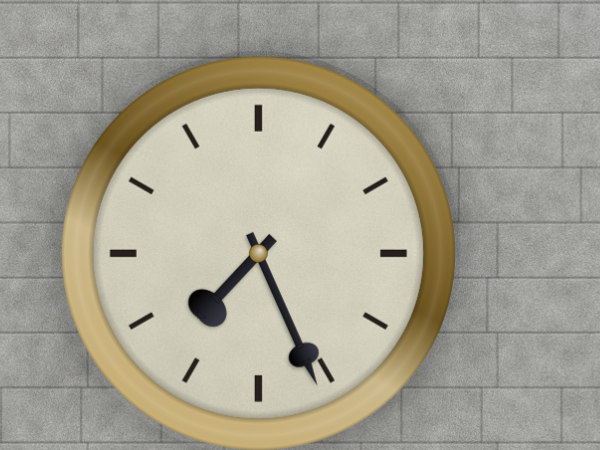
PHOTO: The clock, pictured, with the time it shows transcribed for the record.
7:26
